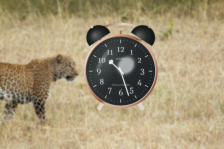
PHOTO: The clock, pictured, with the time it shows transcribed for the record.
10:27
